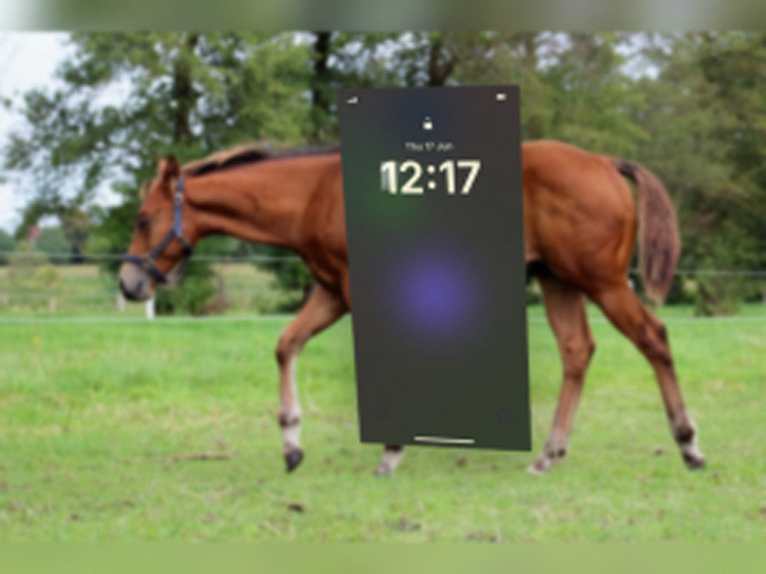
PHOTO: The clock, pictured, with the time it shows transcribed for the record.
12:17
